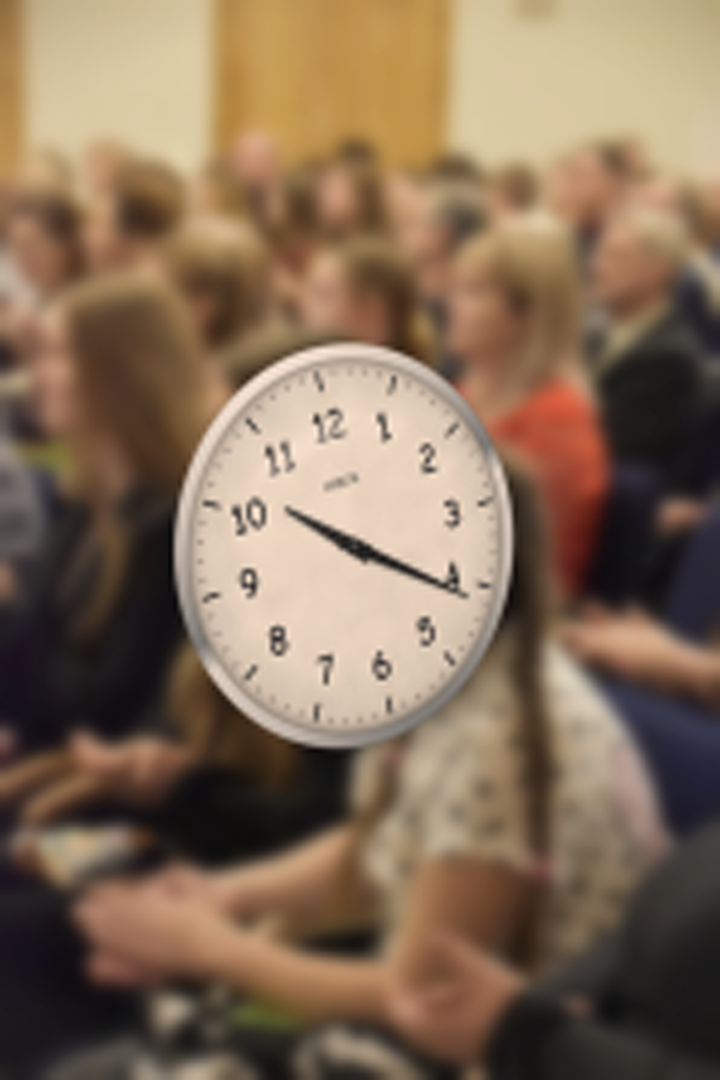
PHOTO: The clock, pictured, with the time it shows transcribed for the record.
10:21
